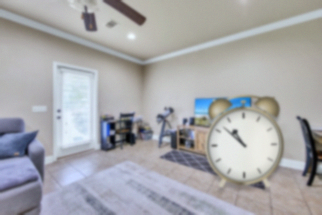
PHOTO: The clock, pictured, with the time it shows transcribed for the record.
10:52
